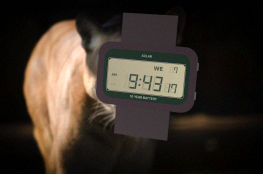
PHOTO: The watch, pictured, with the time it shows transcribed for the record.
9:43:17
